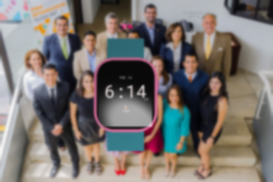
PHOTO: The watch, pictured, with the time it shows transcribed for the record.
6:14
